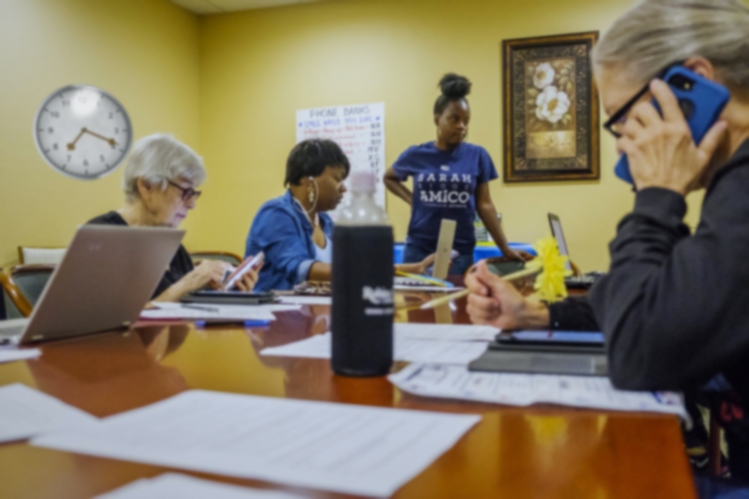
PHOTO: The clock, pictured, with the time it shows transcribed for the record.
7:19
